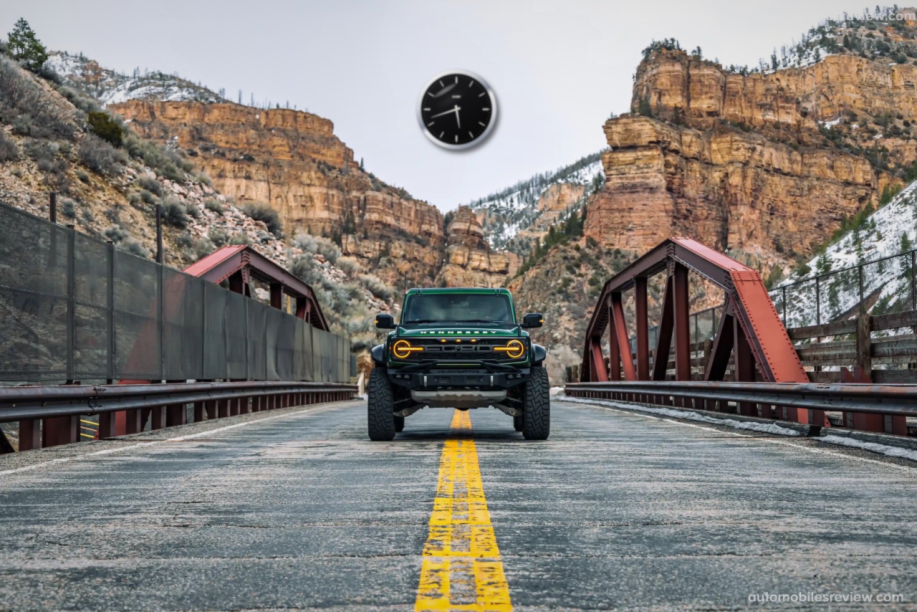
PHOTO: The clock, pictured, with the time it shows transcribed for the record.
5:42
